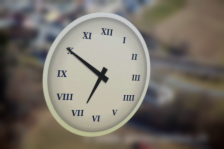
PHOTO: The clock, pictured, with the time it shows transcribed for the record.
6:50
